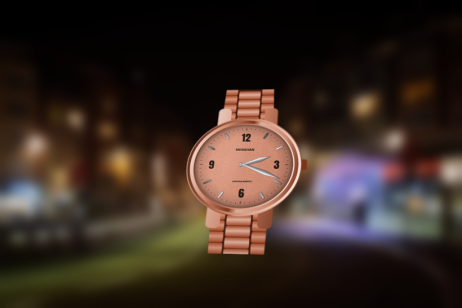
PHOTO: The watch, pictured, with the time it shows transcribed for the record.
2:19
